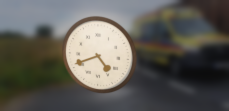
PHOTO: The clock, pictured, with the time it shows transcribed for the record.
4:41
